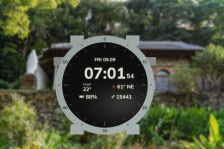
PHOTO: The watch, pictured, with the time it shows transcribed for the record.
7:01
